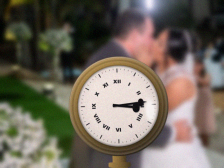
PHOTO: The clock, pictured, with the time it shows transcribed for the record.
3:14
